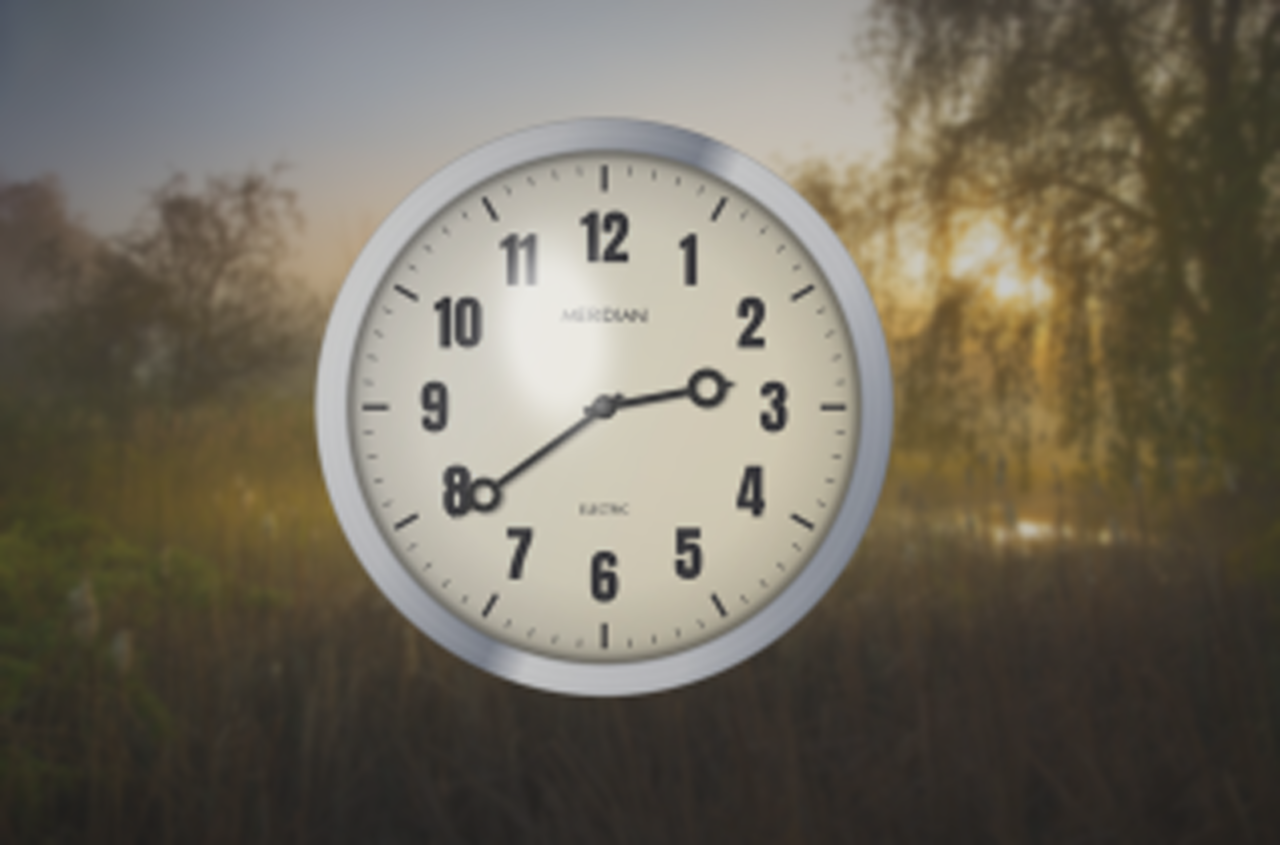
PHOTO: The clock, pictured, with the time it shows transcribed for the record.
2:39
